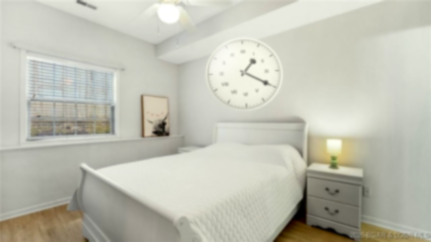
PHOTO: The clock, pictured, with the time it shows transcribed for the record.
1:20
